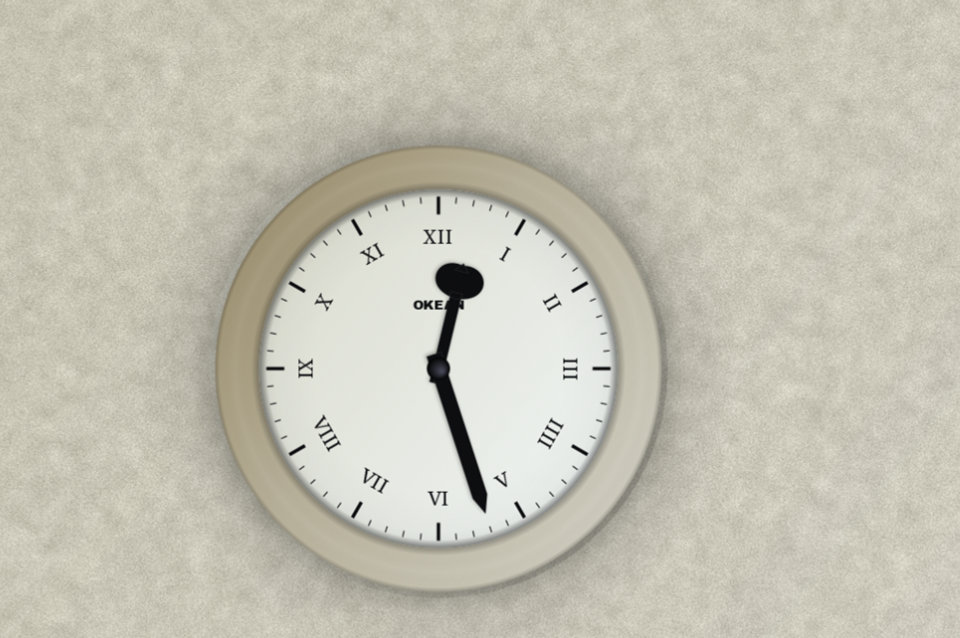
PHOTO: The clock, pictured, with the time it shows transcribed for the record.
12:27
